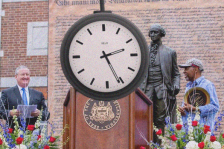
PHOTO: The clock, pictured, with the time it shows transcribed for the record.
2:26
